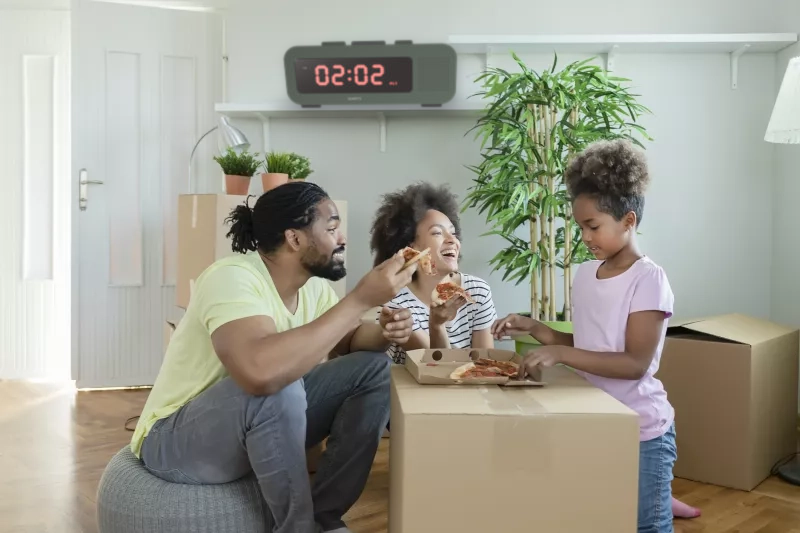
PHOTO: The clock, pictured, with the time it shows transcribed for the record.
2:02
